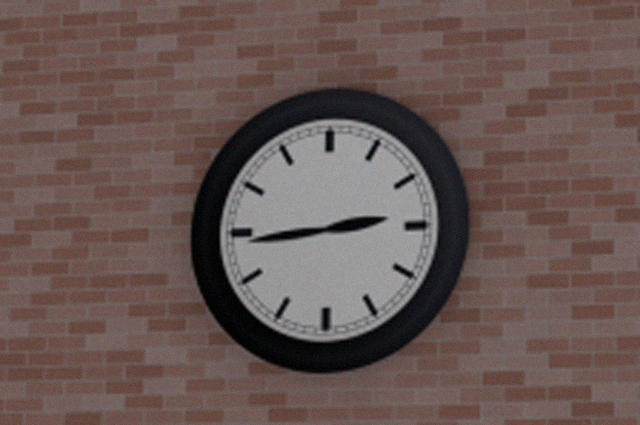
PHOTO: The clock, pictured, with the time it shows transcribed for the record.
2:44
